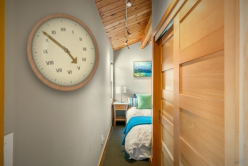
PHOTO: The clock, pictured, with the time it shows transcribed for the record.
4:52
